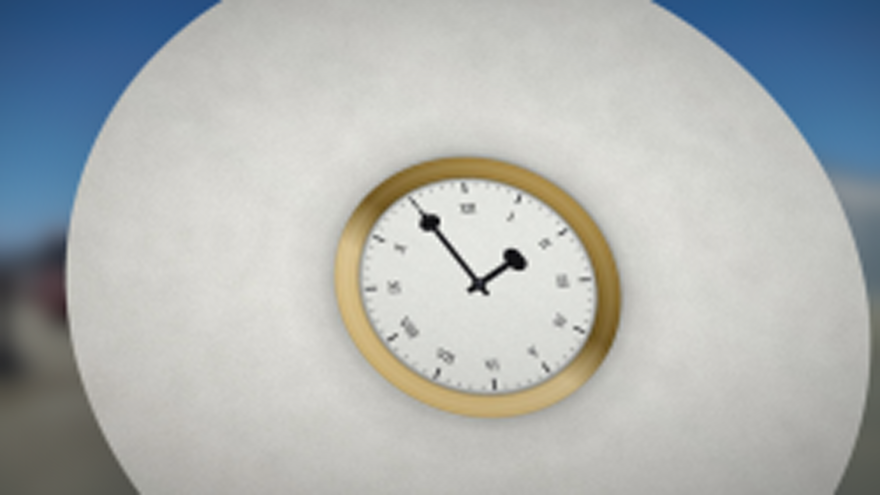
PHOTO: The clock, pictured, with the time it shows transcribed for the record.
1:55
